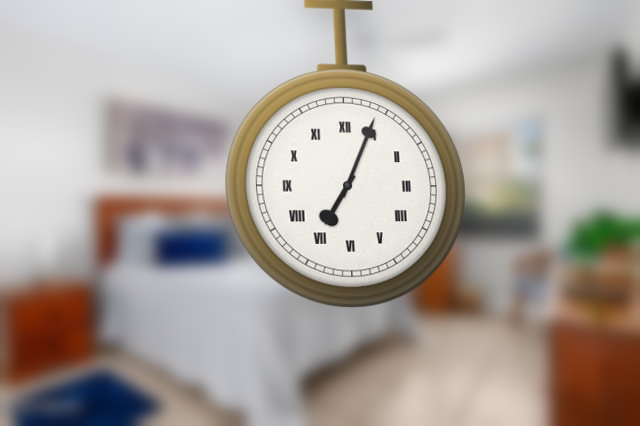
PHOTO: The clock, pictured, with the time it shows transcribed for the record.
7:04
